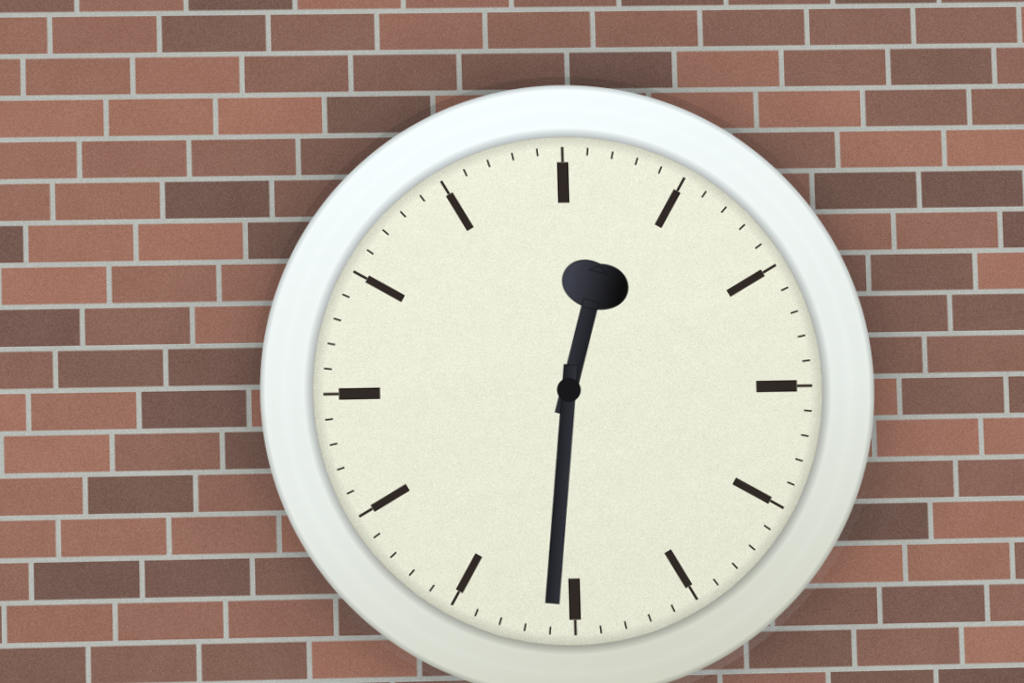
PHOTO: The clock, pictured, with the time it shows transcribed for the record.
12:31
